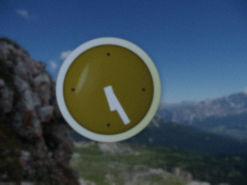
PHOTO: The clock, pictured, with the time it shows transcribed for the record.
5:25
